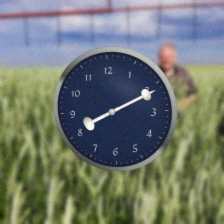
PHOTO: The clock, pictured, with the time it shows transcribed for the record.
8:11
